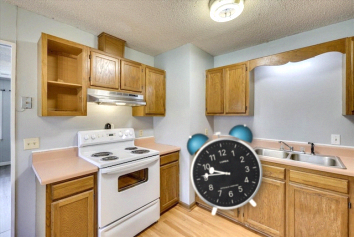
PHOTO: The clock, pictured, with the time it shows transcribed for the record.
9:46
